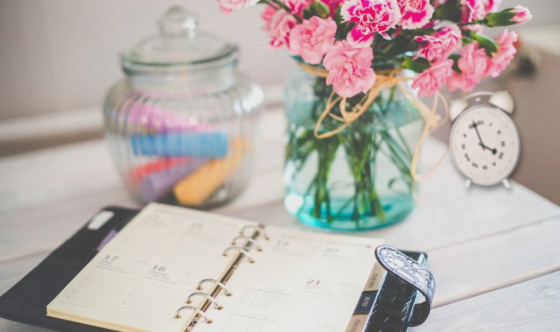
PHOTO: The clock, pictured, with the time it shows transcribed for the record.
3:57
